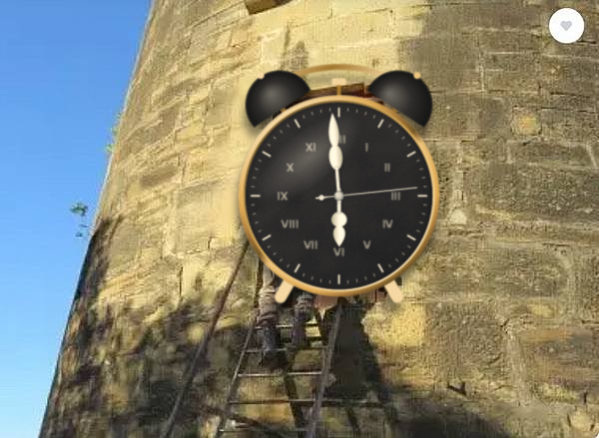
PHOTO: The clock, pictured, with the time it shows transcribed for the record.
5:59:14
